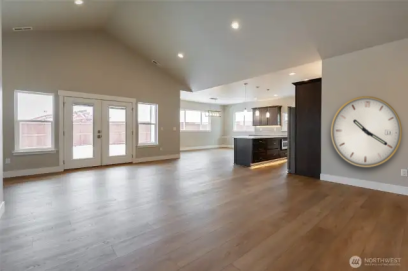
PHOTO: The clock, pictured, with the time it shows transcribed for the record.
10:20
